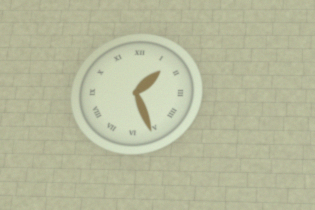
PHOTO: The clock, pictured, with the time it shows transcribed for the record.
1:26
